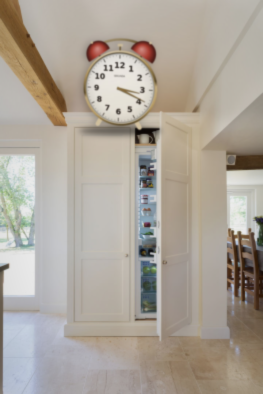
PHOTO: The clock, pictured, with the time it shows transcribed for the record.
3:19
